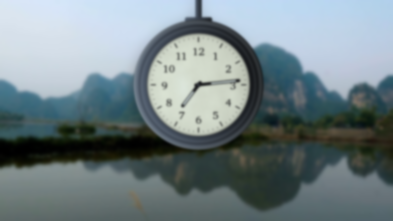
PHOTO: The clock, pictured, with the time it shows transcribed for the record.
7:14
